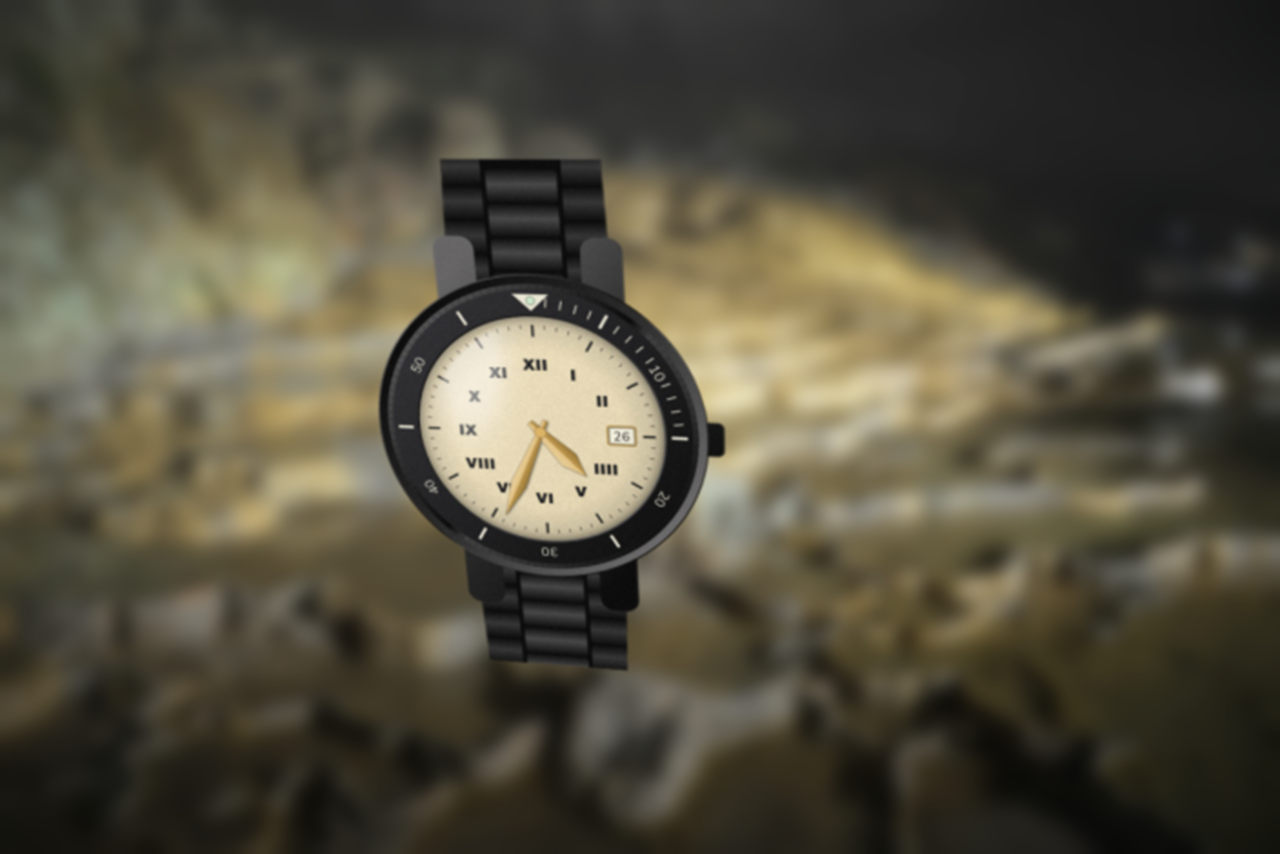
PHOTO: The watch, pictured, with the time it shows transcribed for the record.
4:34
